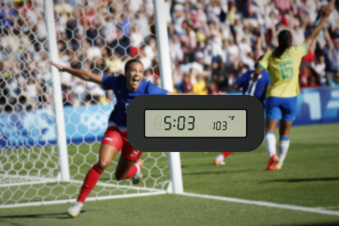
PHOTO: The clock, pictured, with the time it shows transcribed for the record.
5:03
